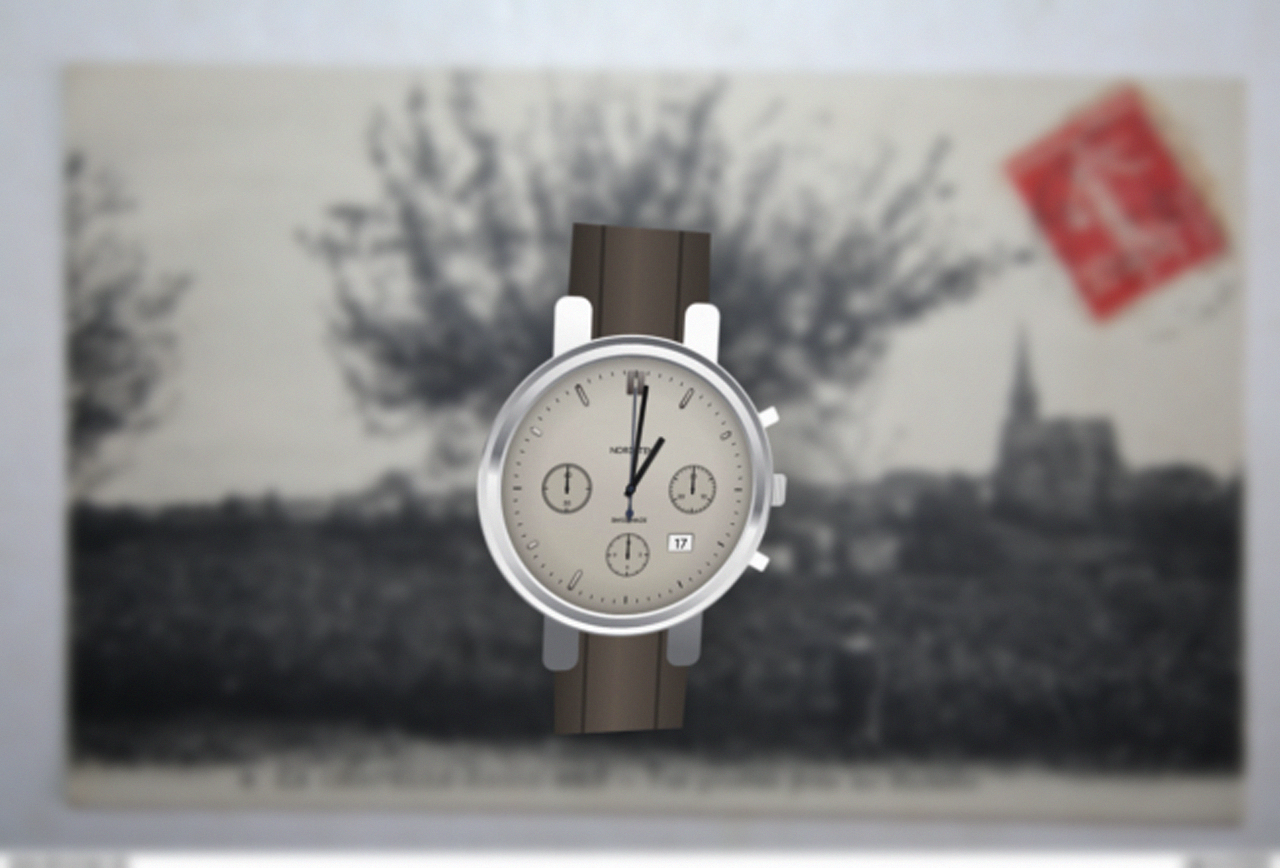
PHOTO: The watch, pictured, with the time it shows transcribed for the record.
1:01
